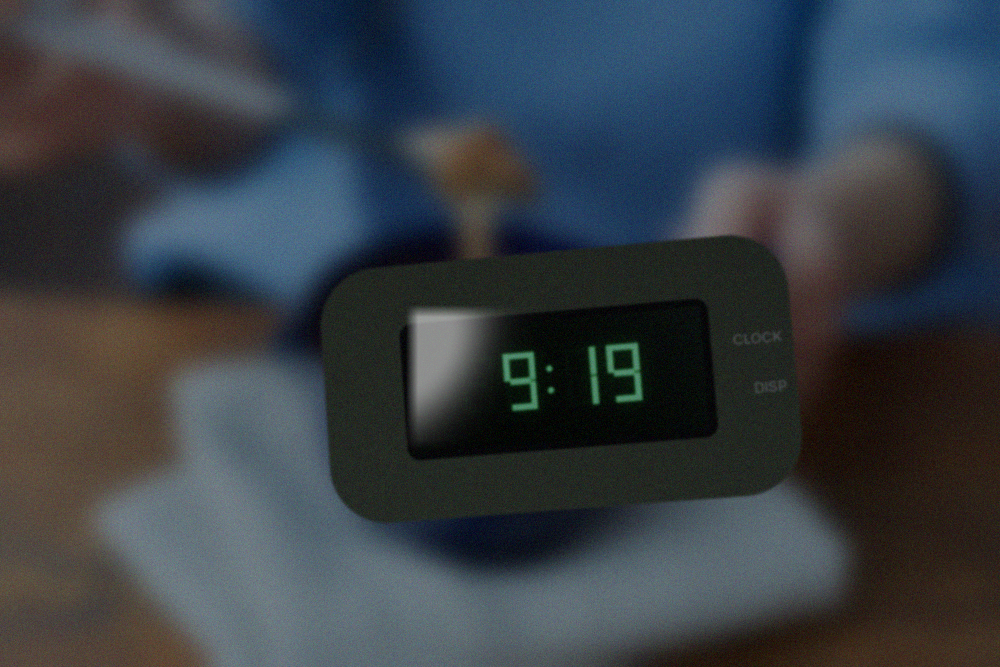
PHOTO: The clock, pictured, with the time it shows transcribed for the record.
9:19
